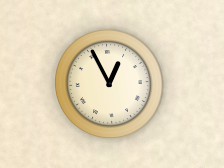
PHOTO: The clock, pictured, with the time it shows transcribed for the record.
12:56
